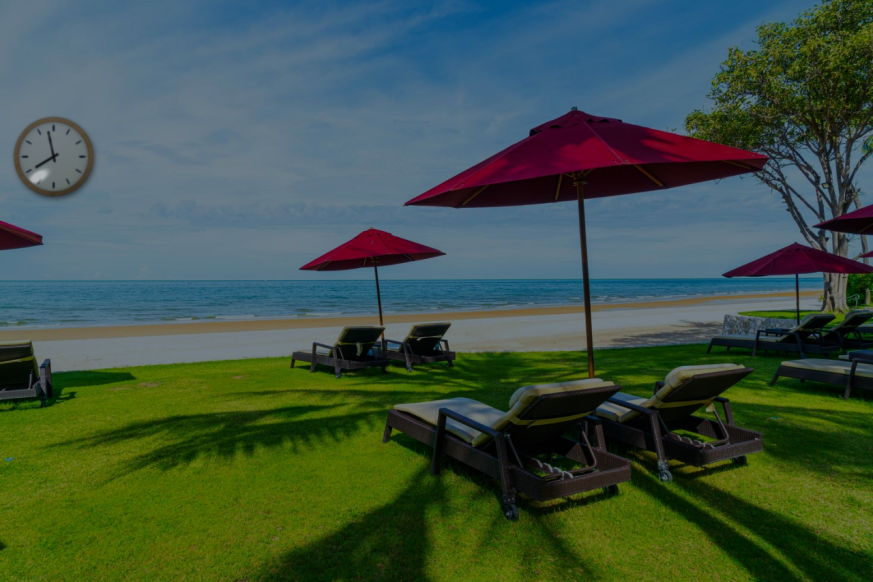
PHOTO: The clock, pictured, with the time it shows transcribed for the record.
7:58
